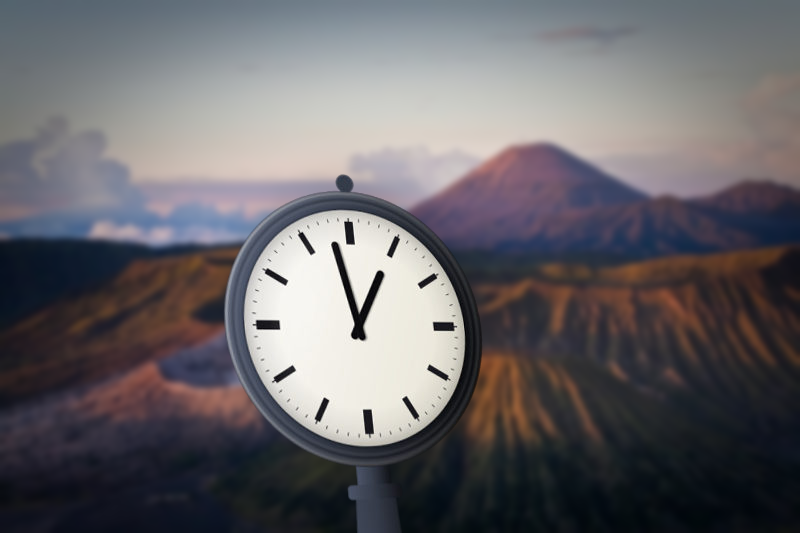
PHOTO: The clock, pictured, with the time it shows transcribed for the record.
12:58
